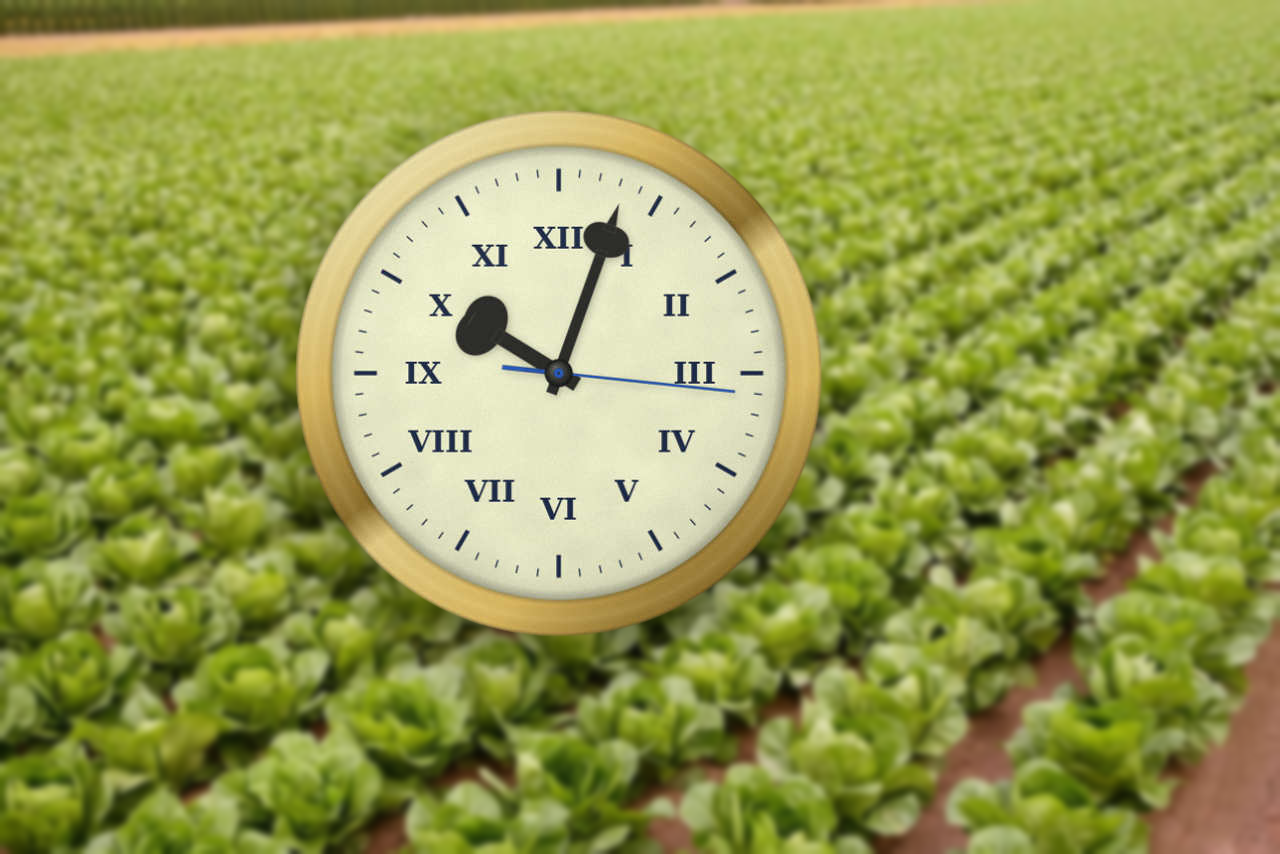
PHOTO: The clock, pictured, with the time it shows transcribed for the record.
10:03:16
